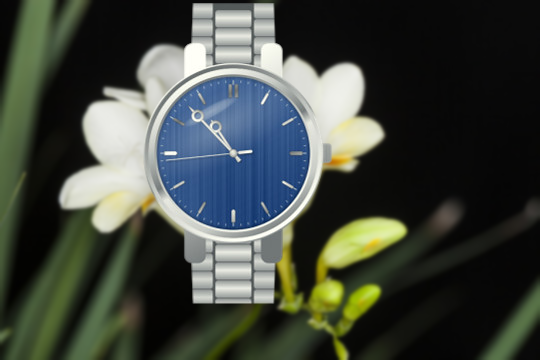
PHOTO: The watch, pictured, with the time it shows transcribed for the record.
10:52:44
